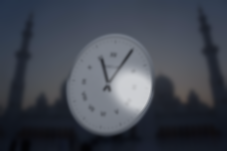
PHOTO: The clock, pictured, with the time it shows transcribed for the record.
11:05
